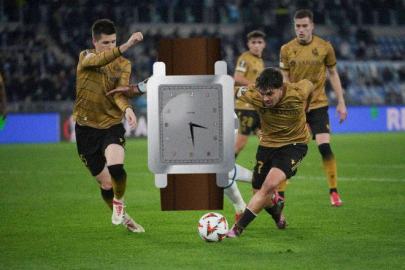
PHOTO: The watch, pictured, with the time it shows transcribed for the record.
3:29
